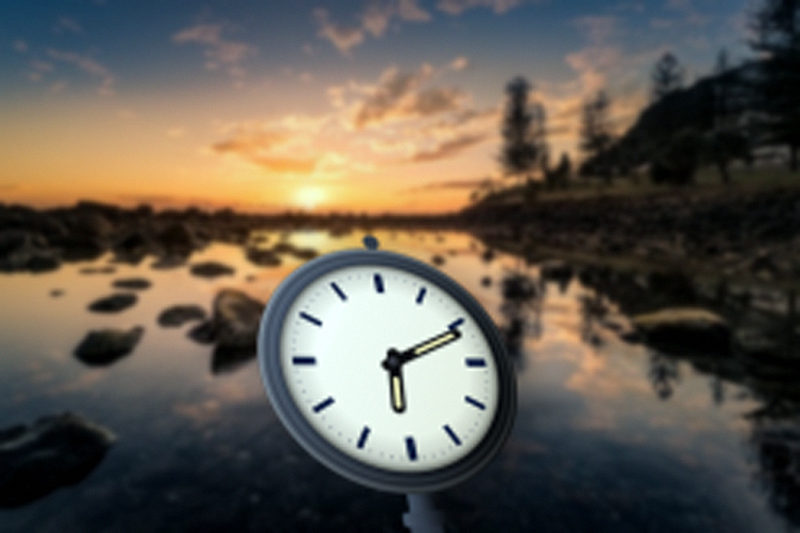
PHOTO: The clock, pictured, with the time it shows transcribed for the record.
6:11
